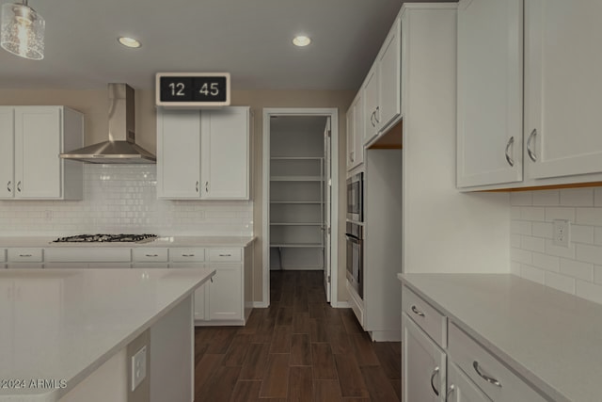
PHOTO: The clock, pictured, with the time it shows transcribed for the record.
12:45
